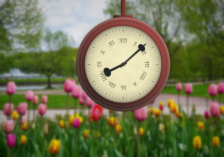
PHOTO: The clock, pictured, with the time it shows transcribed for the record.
8:08
